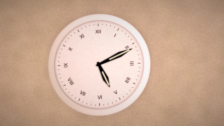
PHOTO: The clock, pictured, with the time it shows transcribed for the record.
5:11
